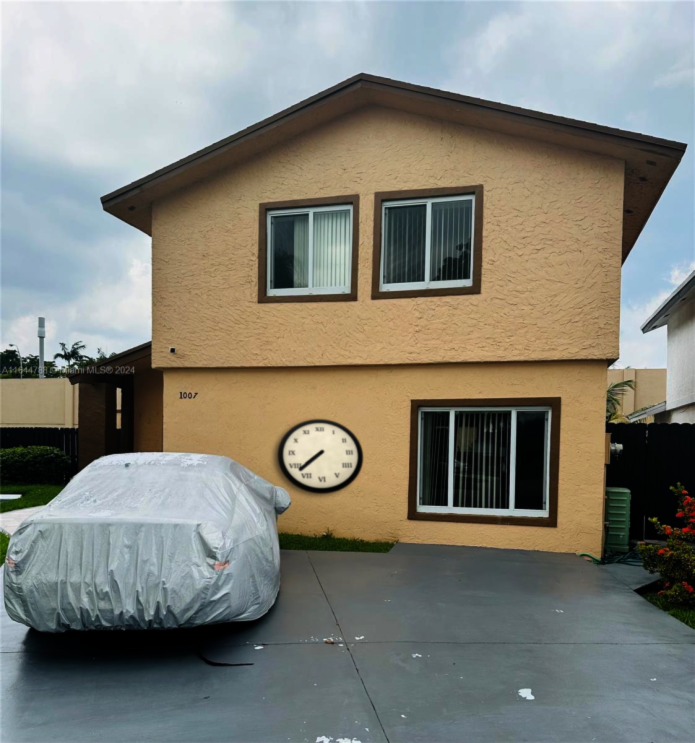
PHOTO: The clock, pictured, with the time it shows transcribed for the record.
7:38
